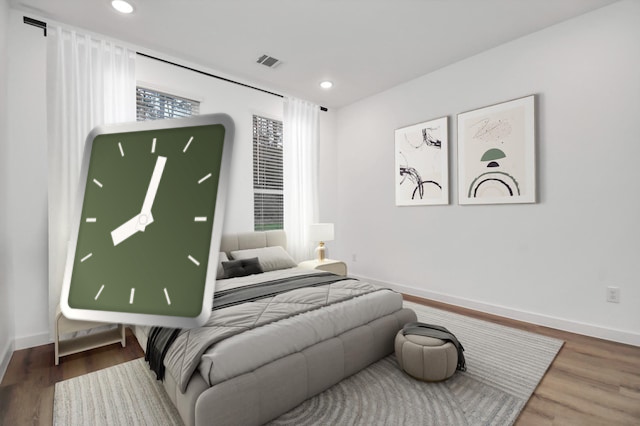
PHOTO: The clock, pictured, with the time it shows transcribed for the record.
8:02
